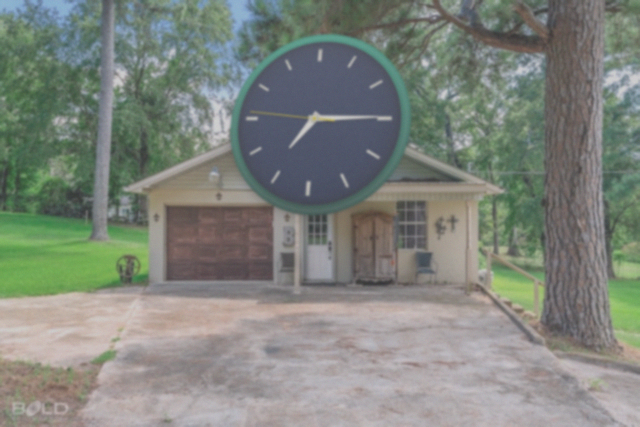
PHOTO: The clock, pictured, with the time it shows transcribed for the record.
7:14:46
